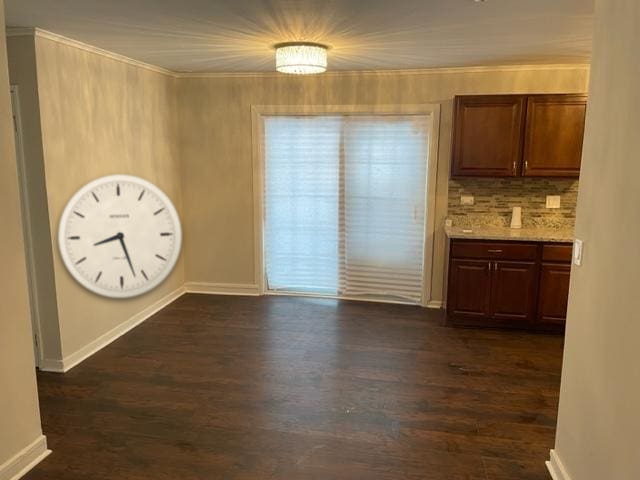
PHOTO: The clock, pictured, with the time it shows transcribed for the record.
8:27
